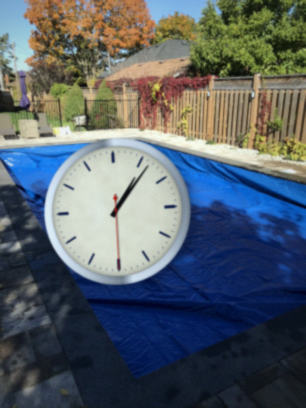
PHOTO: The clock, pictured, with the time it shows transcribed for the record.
1:06:30
